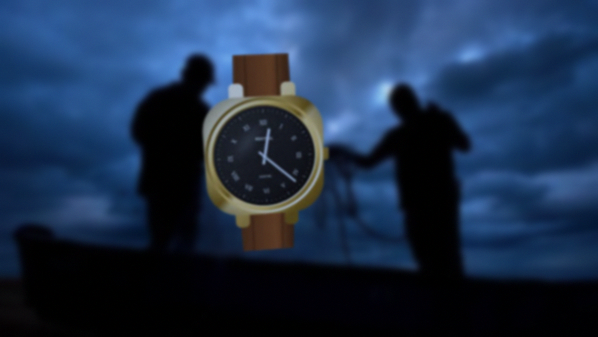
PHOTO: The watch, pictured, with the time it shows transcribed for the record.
12:22
